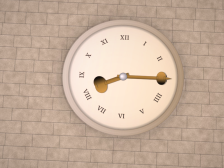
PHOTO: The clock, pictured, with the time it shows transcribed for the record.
8:15
